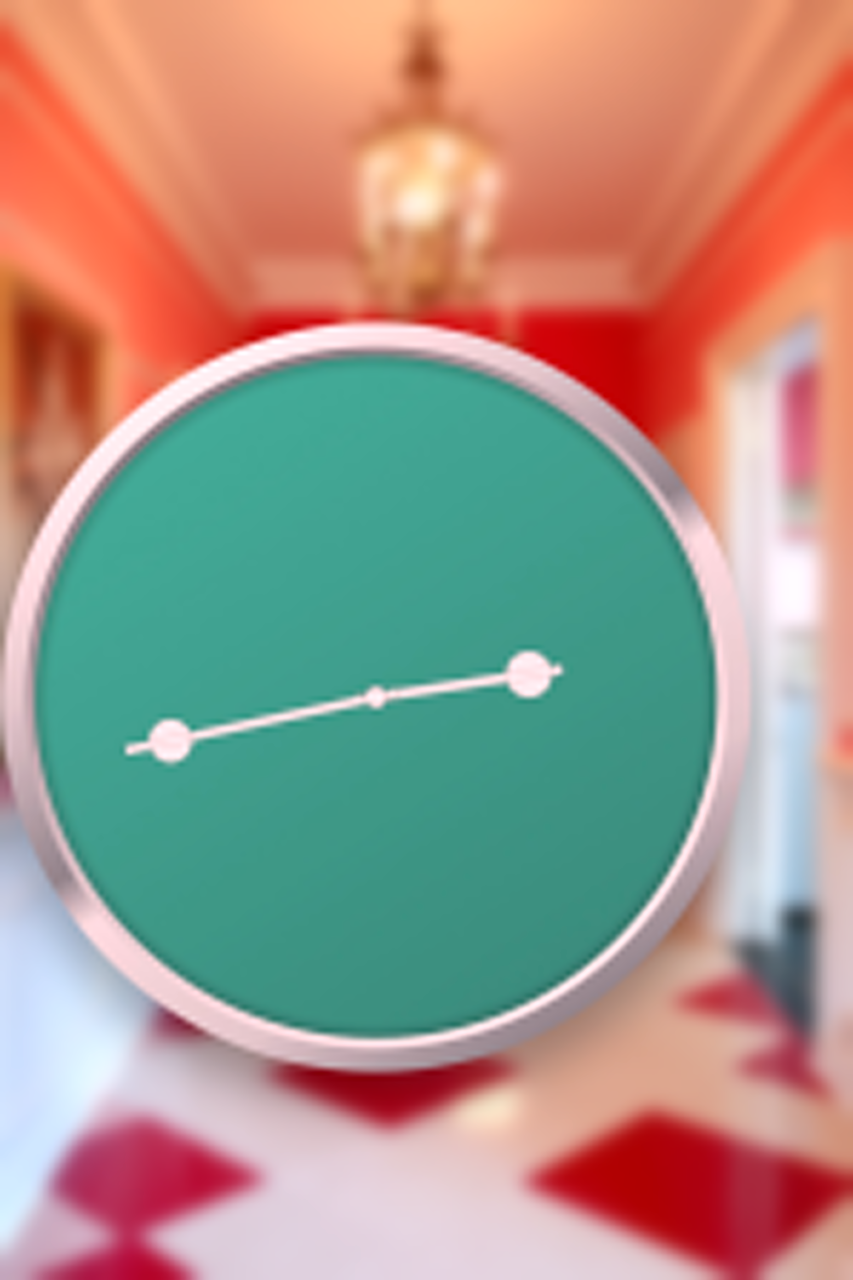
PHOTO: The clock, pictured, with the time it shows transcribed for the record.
2:43
